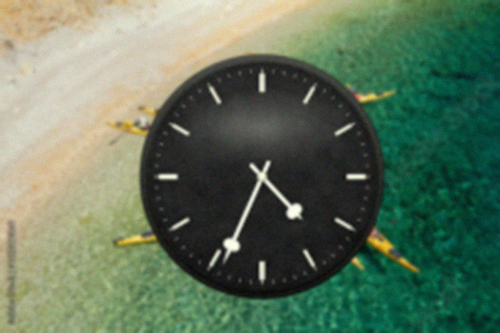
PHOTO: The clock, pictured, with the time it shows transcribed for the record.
4:34
